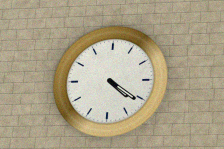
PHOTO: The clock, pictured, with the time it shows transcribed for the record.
4:21
